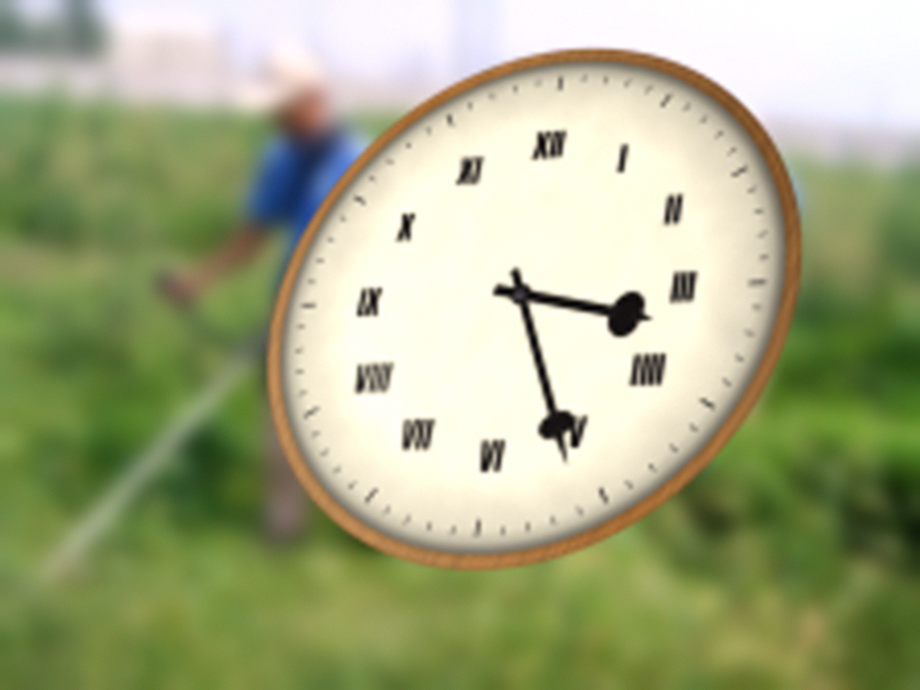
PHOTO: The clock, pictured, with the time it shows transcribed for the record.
3:26
